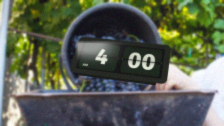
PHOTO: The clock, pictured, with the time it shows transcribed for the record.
4:00
